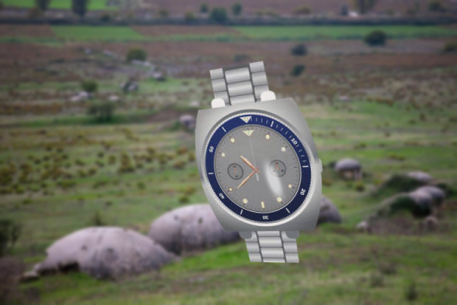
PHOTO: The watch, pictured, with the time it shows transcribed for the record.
10:39
